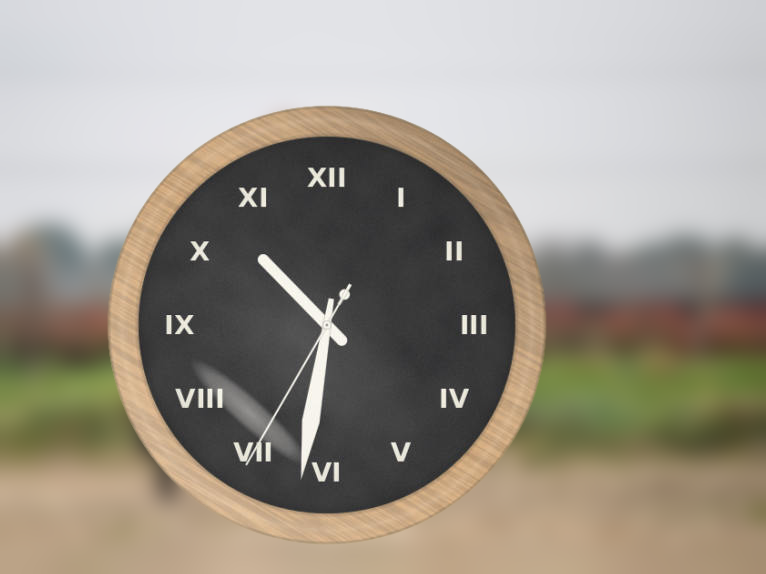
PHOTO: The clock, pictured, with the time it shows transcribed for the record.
10:31:35
